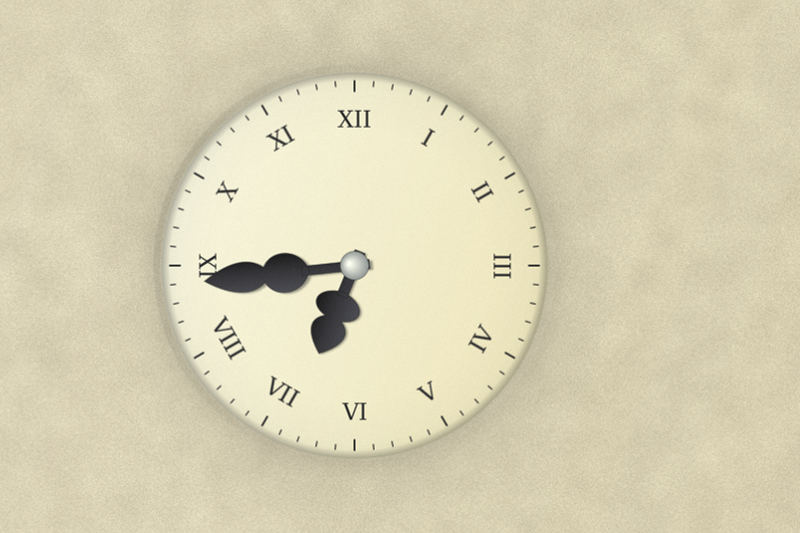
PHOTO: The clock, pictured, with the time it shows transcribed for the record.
6:44
